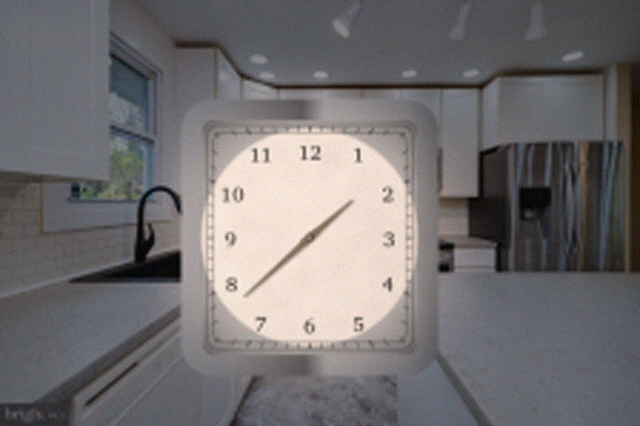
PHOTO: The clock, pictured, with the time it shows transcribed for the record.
1:38
